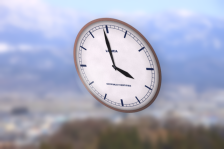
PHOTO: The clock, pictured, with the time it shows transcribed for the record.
3:59
